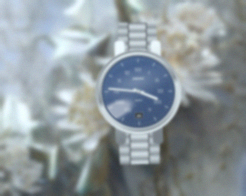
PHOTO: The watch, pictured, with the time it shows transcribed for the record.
3:46
